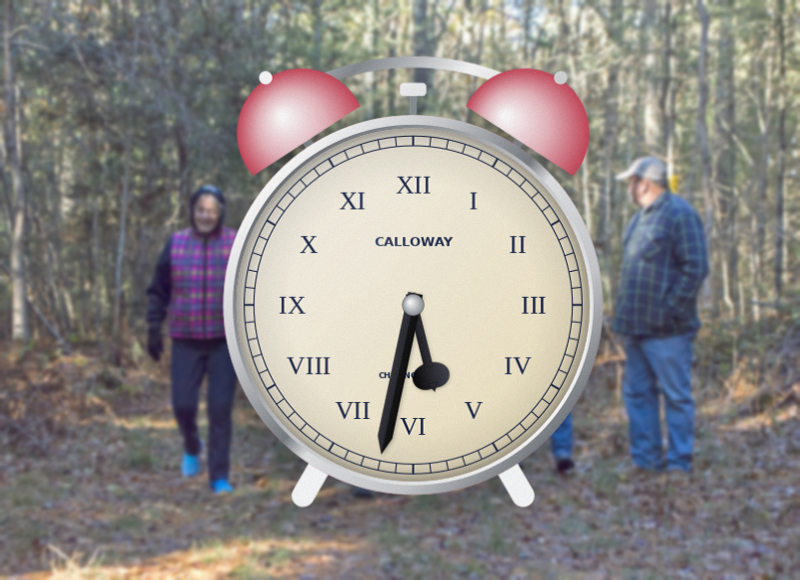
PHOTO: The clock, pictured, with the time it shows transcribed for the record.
5:32
